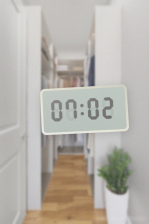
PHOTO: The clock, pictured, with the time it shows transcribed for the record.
7:02
